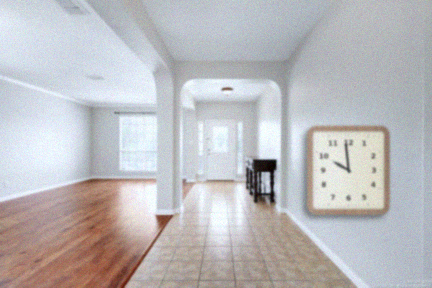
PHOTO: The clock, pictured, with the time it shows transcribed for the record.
9:59
